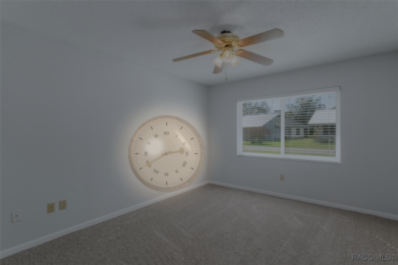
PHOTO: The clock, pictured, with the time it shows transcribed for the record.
2:40
